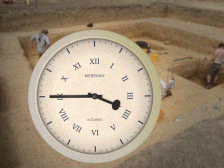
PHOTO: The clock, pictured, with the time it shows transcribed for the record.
3:45
